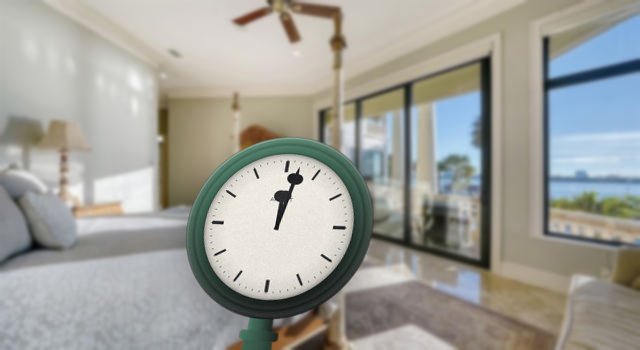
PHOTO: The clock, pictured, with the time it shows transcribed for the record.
12:02
